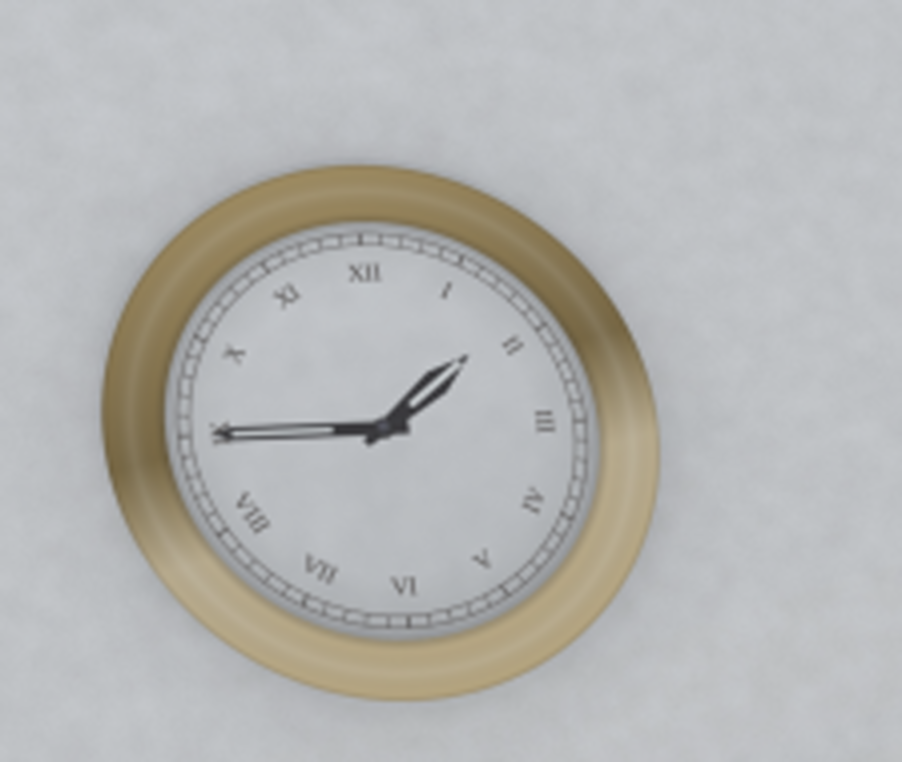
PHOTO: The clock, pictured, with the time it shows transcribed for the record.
1:45
